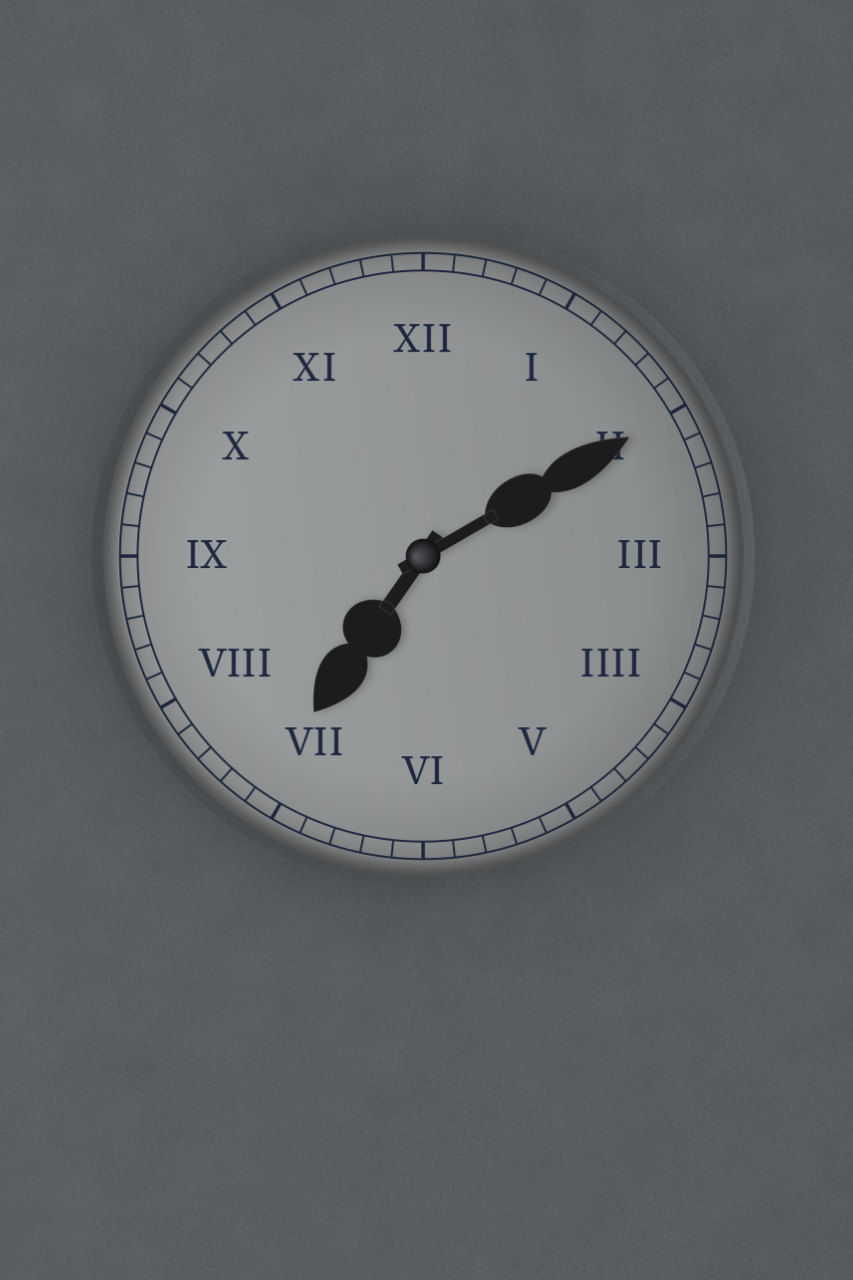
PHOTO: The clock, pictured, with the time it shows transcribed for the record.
7:10
